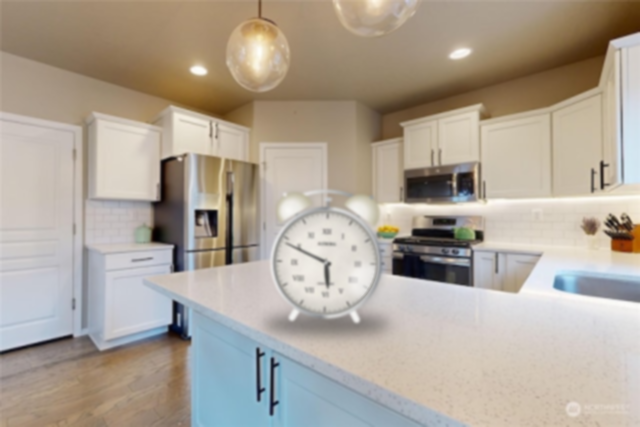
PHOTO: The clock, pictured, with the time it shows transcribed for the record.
5:49
